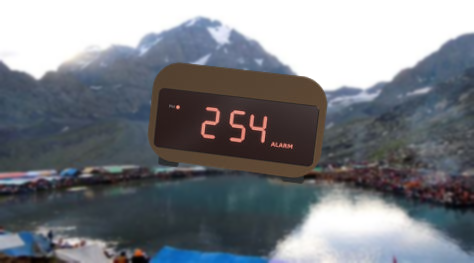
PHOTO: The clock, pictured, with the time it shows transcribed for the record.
2:54
